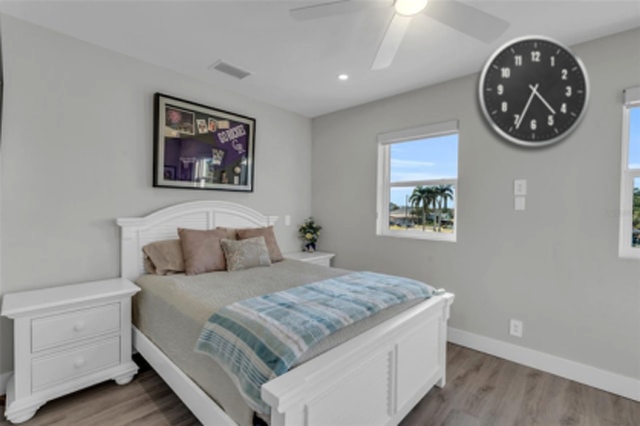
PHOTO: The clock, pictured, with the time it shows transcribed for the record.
4:34
